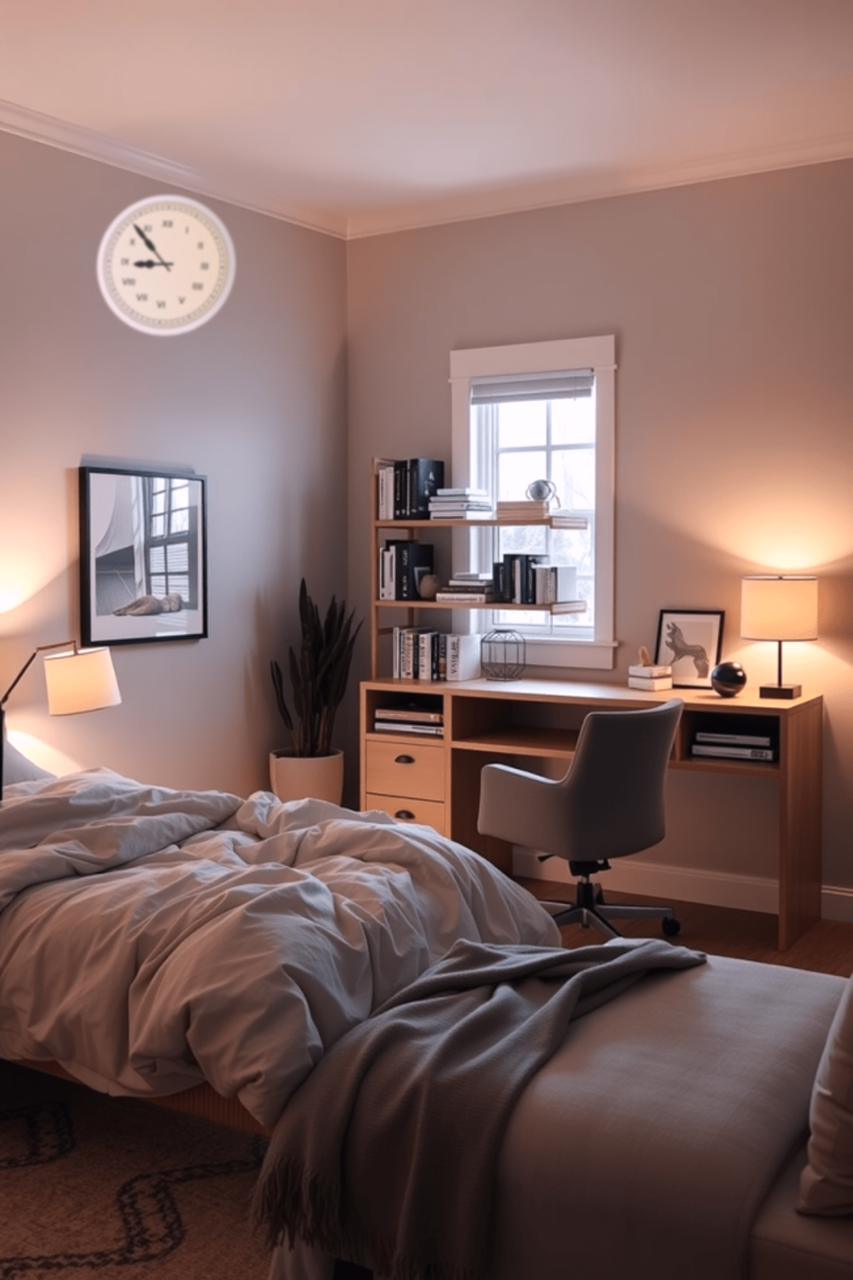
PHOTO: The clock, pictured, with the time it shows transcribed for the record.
8:53
